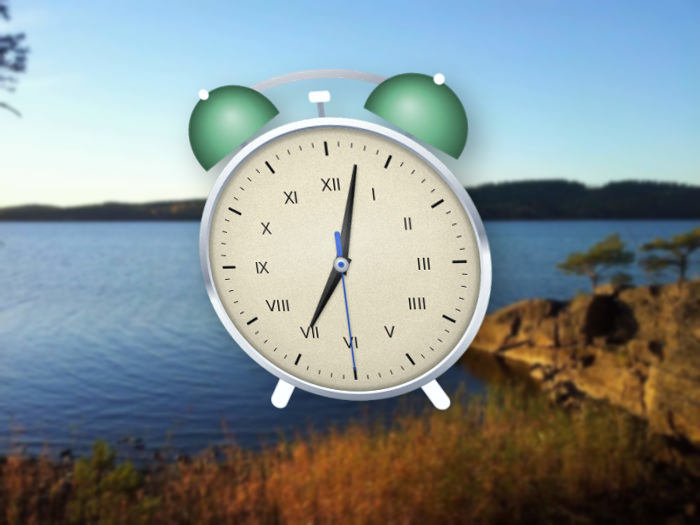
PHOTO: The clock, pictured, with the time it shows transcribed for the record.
7:02:30
